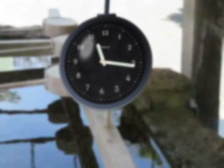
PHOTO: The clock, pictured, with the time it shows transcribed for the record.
11:16
